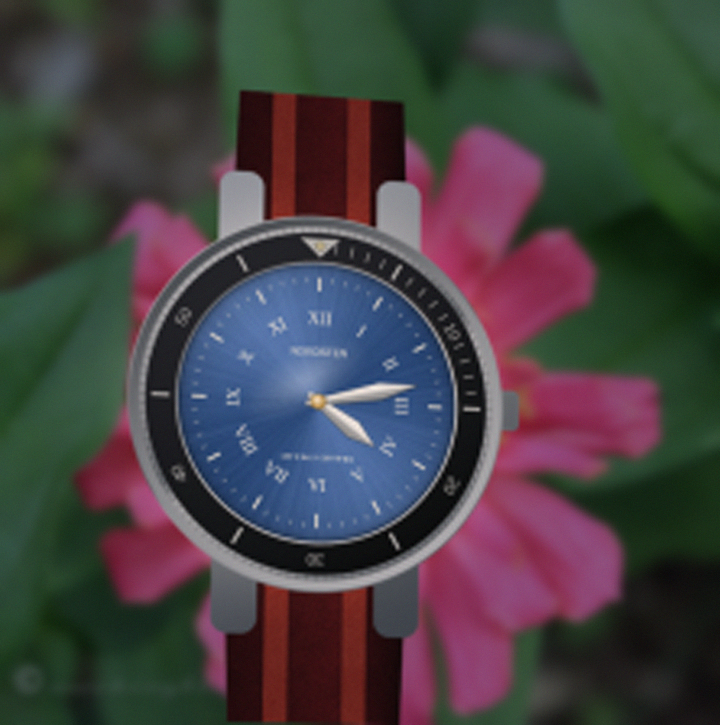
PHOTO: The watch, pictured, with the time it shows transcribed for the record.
4:13
